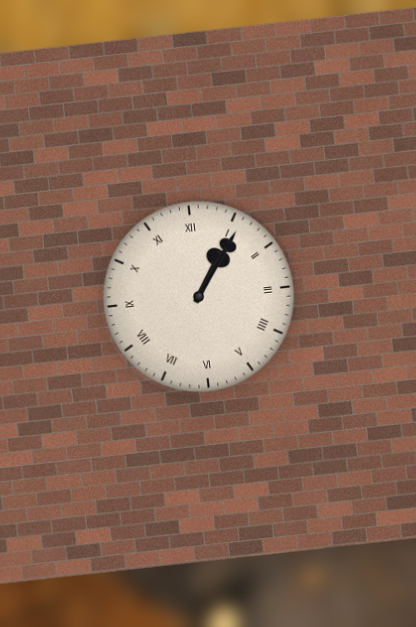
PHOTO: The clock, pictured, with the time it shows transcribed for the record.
1:06
